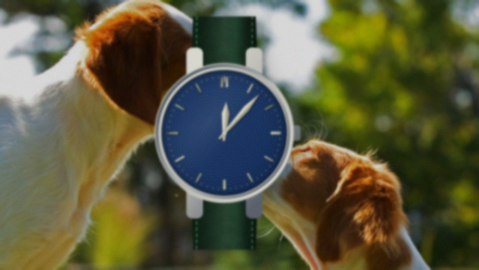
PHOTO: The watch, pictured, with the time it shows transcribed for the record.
12:07
